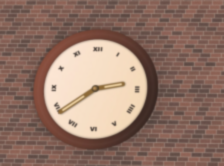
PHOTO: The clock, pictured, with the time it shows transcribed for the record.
2:39
